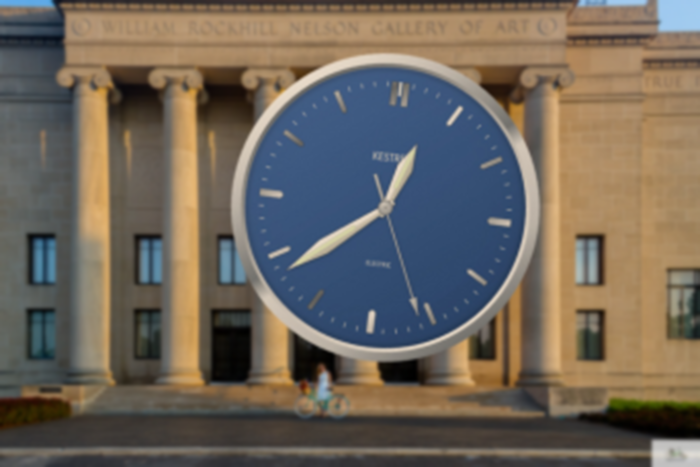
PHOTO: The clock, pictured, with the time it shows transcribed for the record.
12:38:26
